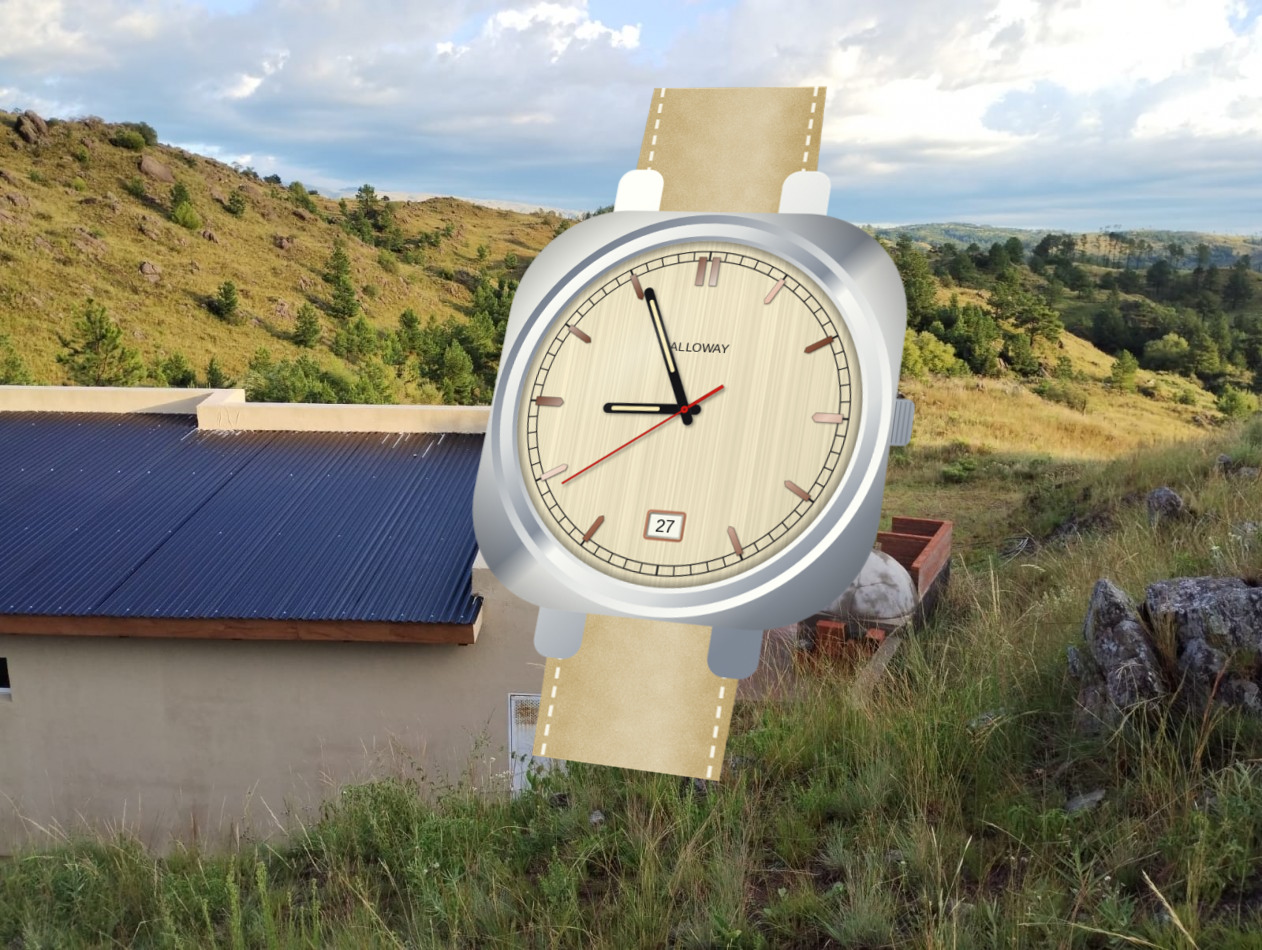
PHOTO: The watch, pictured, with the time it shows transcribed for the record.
8:55:39
